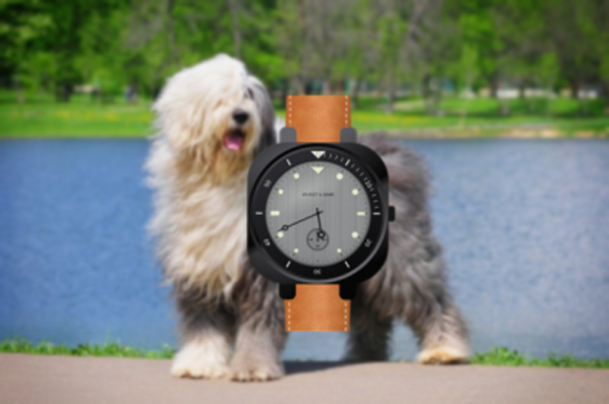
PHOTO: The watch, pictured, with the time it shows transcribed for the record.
5:41
